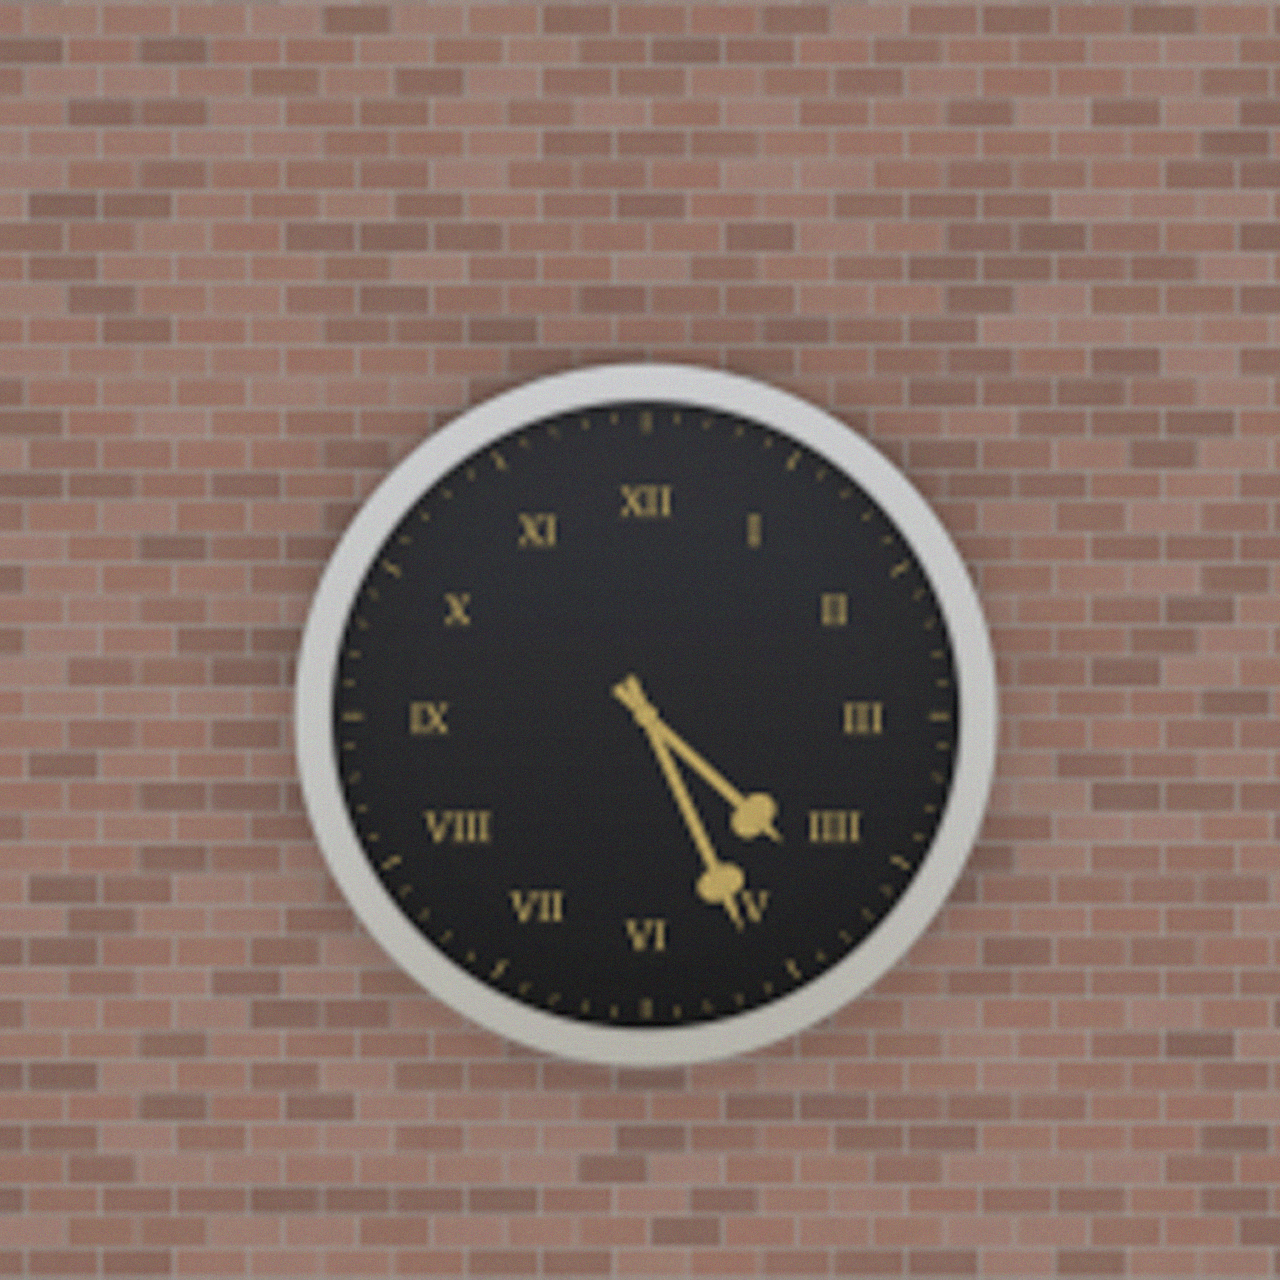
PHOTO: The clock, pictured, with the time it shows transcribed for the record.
4:26
